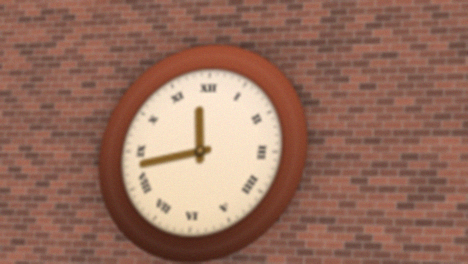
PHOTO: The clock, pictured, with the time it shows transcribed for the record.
11:43
